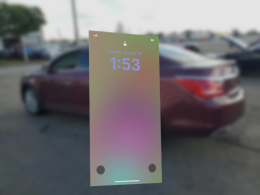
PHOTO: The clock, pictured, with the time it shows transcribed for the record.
1:53
